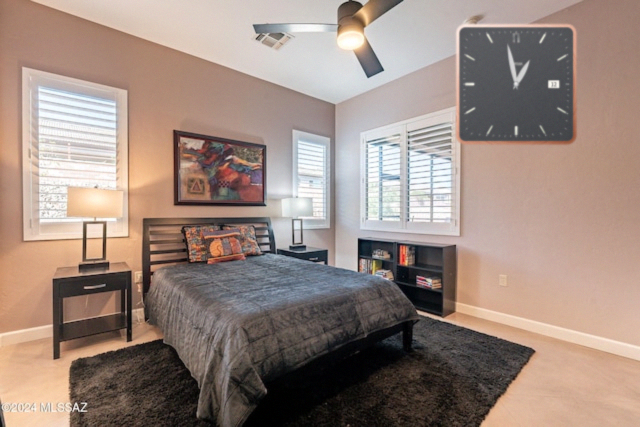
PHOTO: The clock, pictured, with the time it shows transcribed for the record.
12:58
